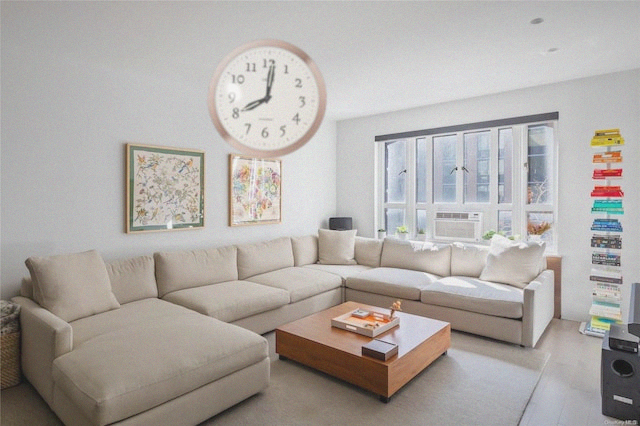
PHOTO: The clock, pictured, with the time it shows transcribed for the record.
8:01
